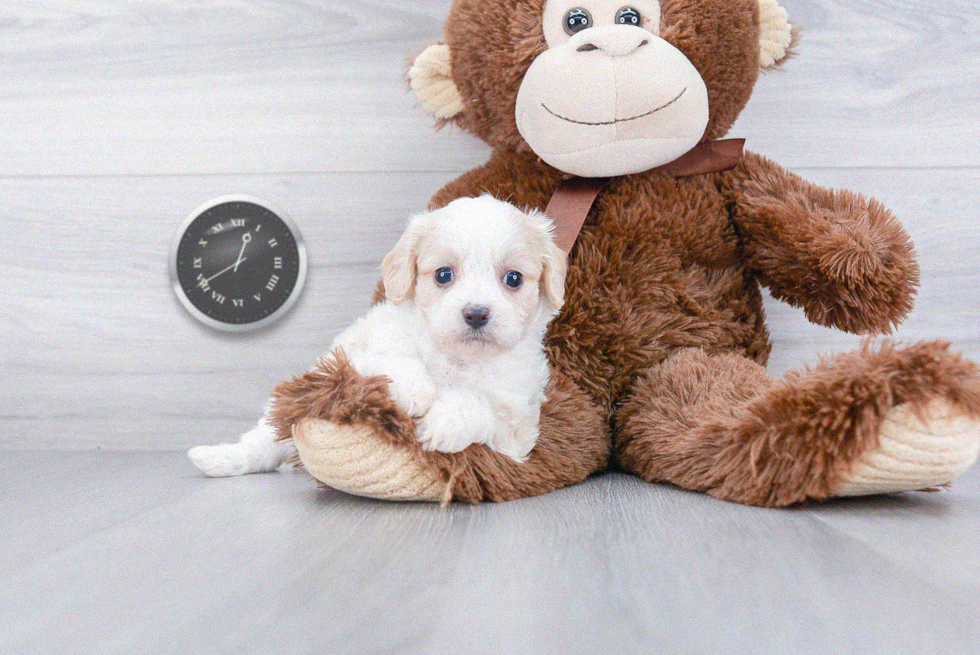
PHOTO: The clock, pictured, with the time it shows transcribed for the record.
12:40
